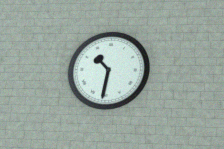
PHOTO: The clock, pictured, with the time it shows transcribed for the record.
10:31
